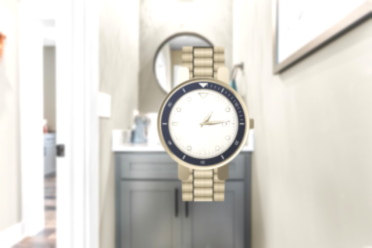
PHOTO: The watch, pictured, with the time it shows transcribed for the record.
1:14
